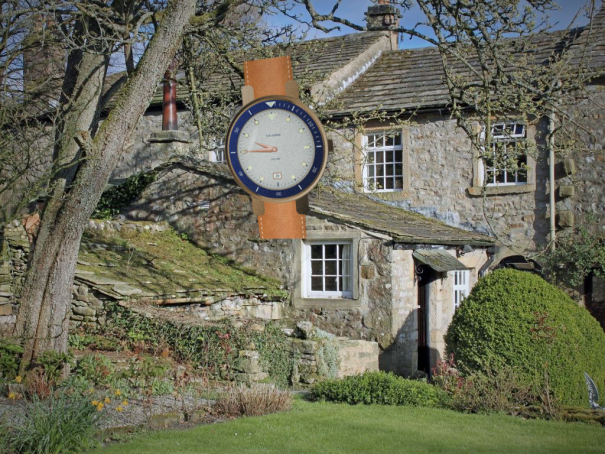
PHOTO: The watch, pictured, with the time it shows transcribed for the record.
9:45
